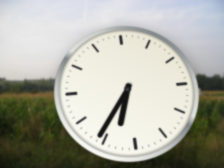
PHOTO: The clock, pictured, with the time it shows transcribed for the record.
6:36
